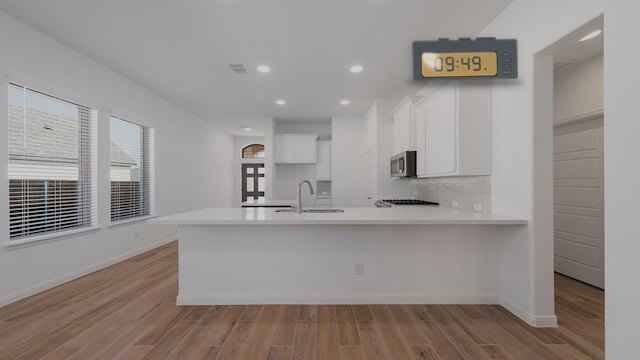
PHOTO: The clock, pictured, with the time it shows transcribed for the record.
9:49
